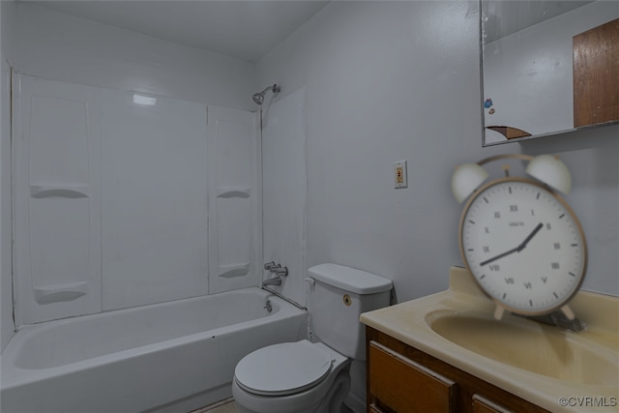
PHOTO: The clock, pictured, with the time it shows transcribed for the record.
1:42
